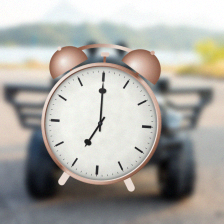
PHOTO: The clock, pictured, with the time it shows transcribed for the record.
7:00
